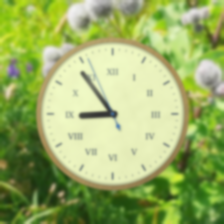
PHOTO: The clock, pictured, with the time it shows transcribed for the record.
8:53:56
